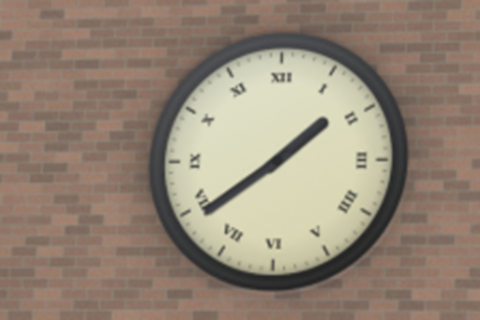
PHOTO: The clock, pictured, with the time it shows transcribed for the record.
1:39
